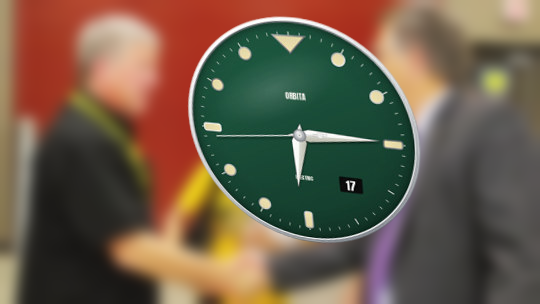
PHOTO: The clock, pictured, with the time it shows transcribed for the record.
6:14:44
